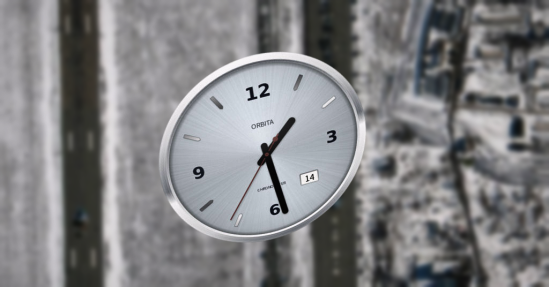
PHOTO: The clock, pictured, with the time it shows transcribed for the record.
1:28:36
